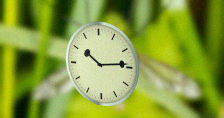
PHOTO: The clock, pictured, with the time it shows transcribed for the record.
10:14
